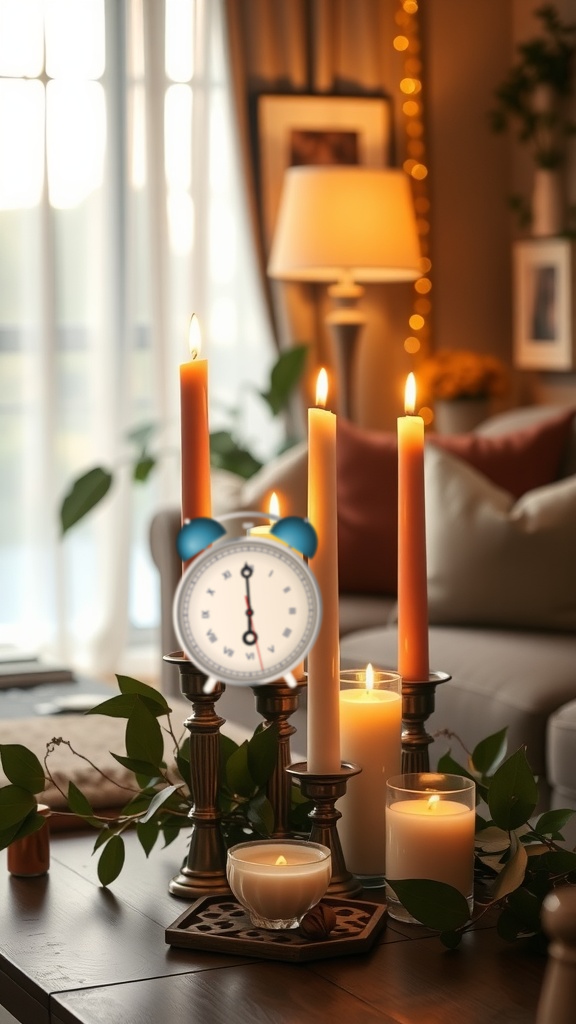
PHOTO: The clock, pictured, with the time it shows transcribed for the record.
5:59:28
